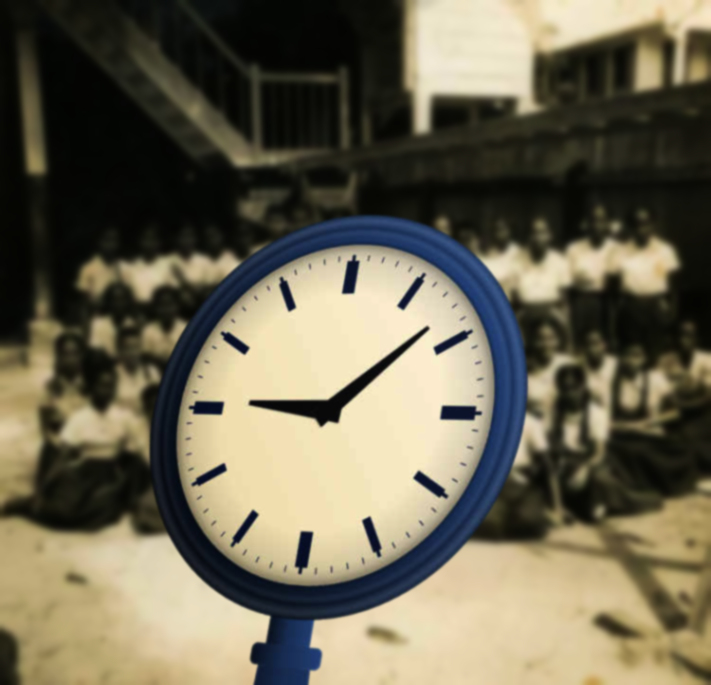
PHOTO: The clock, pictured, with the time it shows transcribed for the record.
9:08
